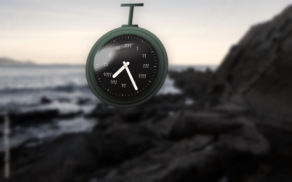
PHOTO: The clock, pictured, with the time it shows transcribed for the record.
7:25
